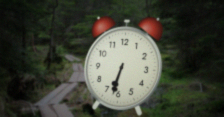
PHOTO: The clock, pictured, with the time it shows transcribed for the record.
6:32
